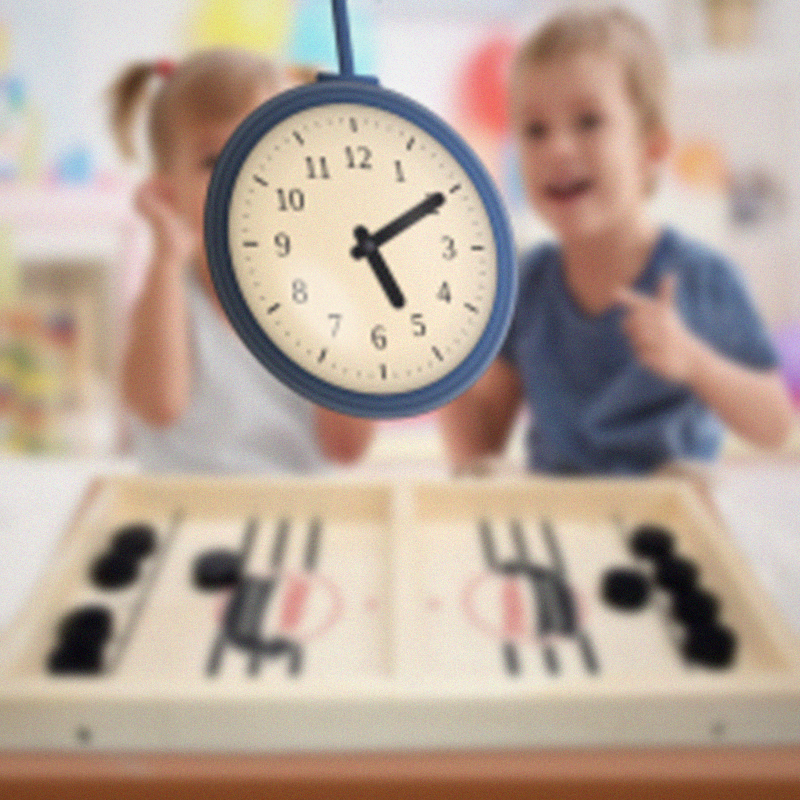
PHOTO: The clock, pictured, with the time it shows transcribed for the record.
5:10
